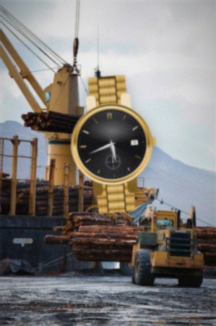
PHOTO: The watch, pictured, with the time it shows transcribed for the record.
5:42
